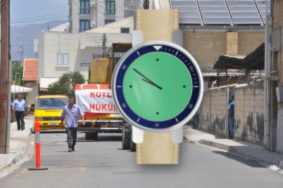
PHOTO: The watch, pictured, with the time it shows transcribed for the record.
9:51
